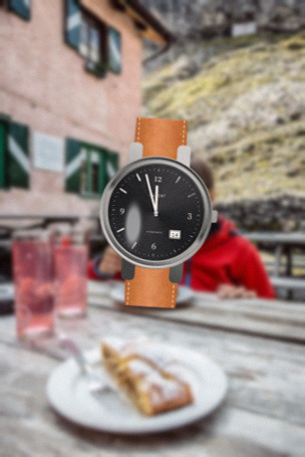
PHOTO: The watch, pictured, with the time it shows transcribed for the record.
11:57
